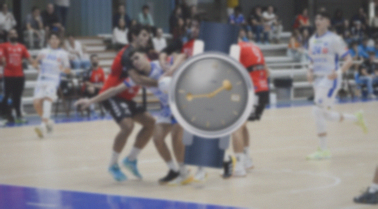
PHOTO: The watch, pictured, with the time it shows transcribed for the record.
1:43
